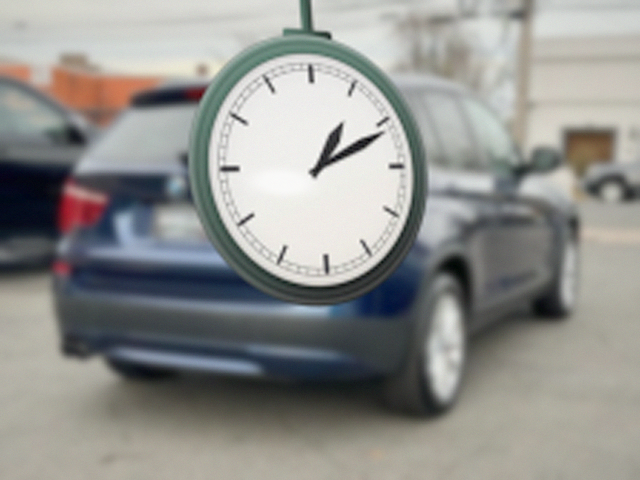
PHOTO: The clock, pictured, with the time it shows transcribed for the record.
1:11
